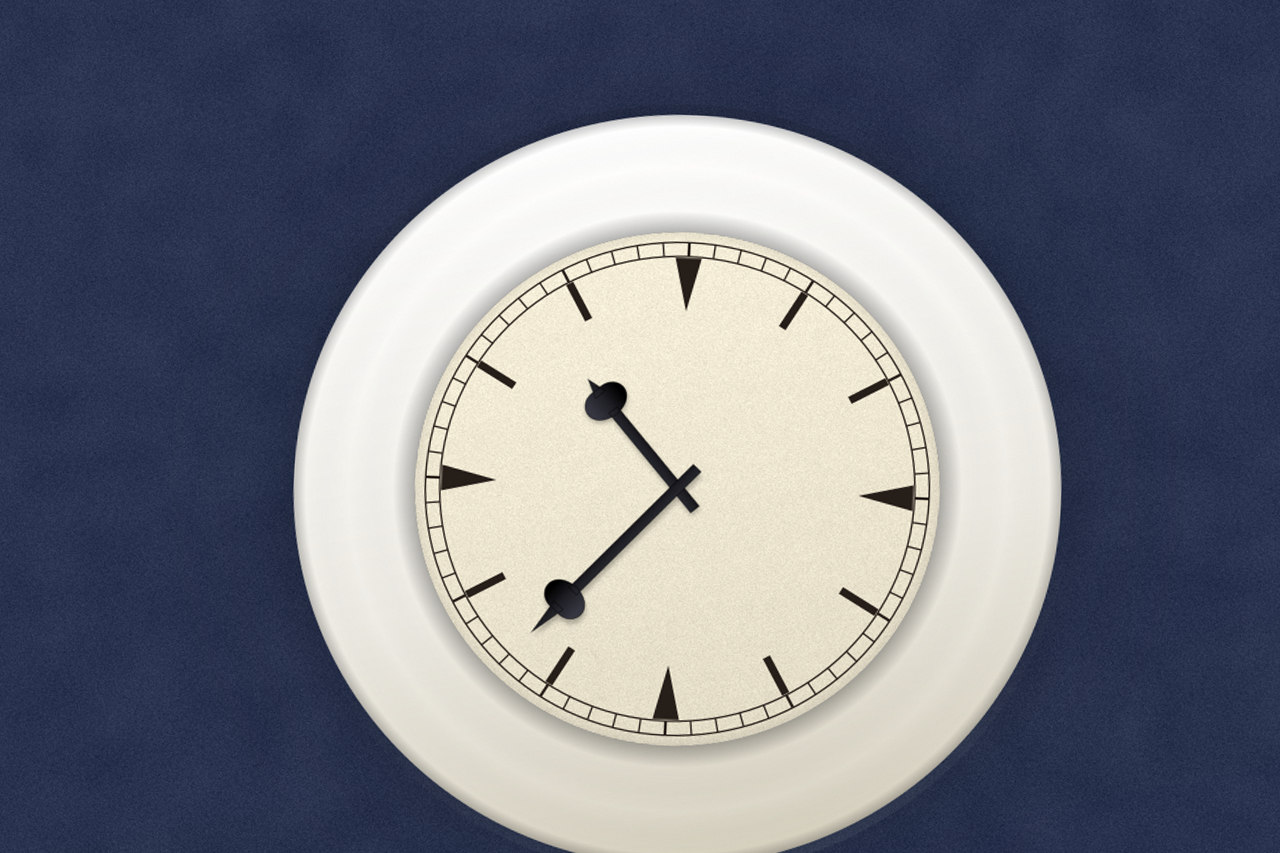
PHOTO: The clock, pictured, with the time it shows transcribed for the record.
10:37
